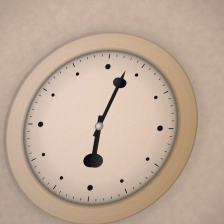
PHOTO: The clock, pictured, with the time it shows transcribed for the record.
6:03
